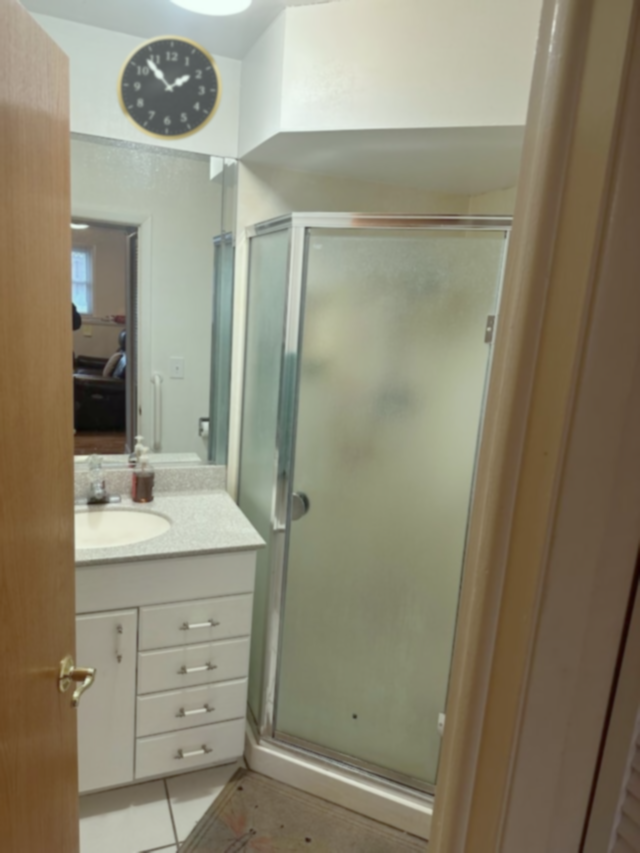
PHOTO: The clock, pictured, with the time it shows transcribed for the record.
1:53
